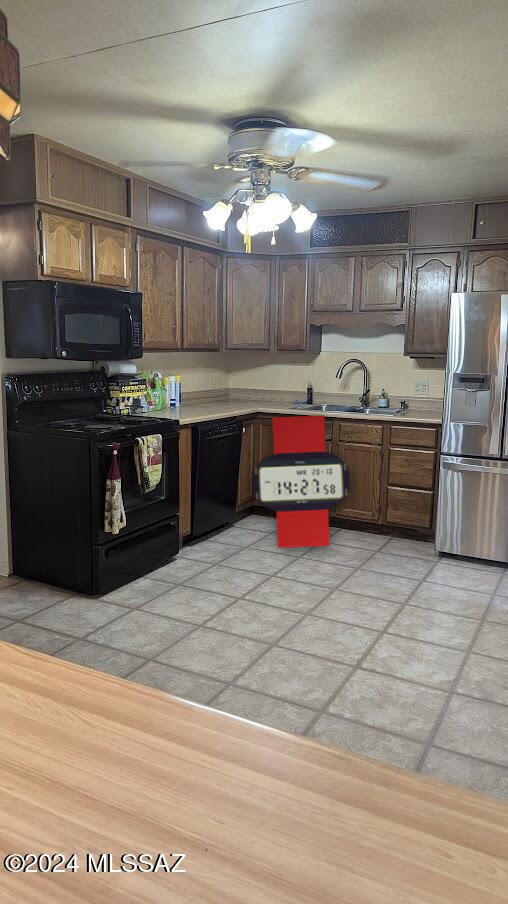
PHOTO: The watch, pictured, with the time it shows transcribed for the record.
14:27:58
